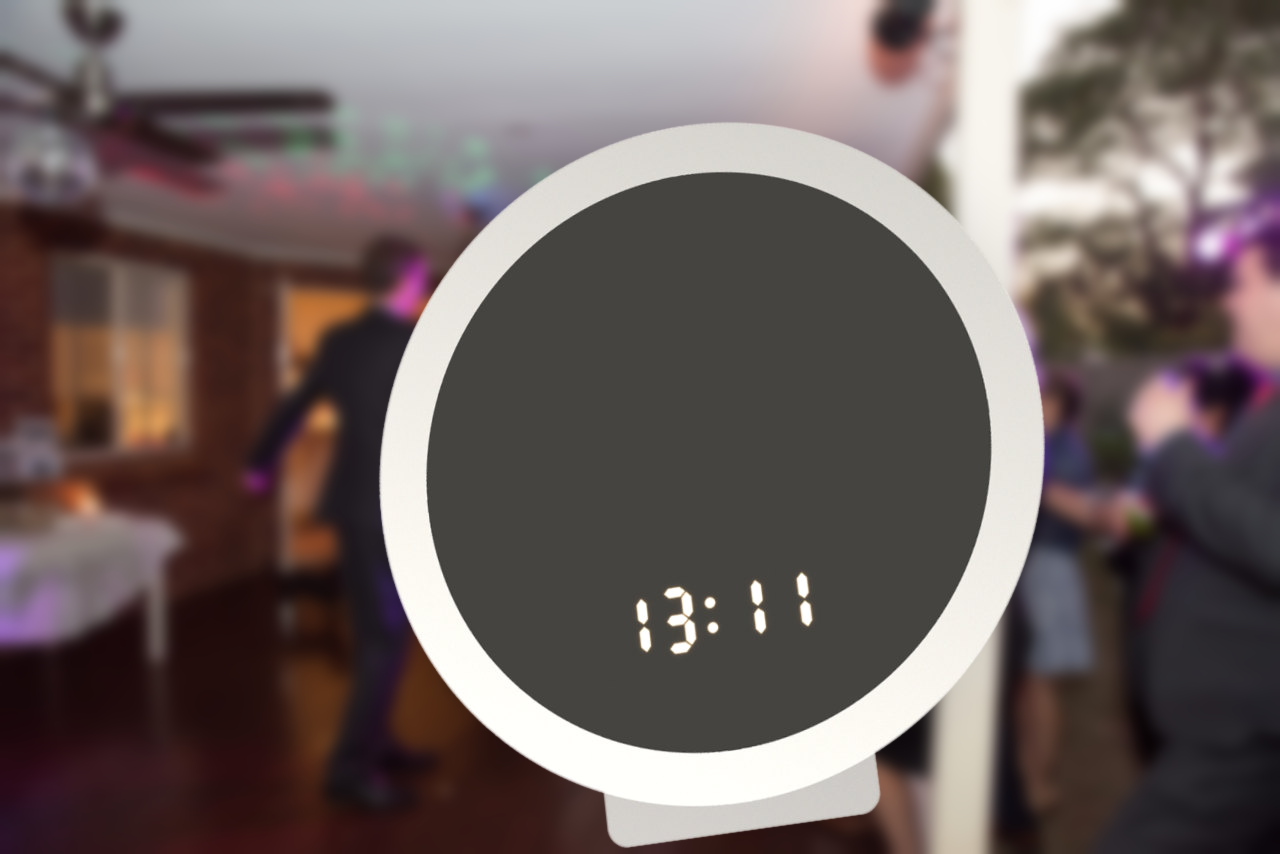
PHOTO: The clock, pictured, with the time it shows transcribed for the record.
13:11
